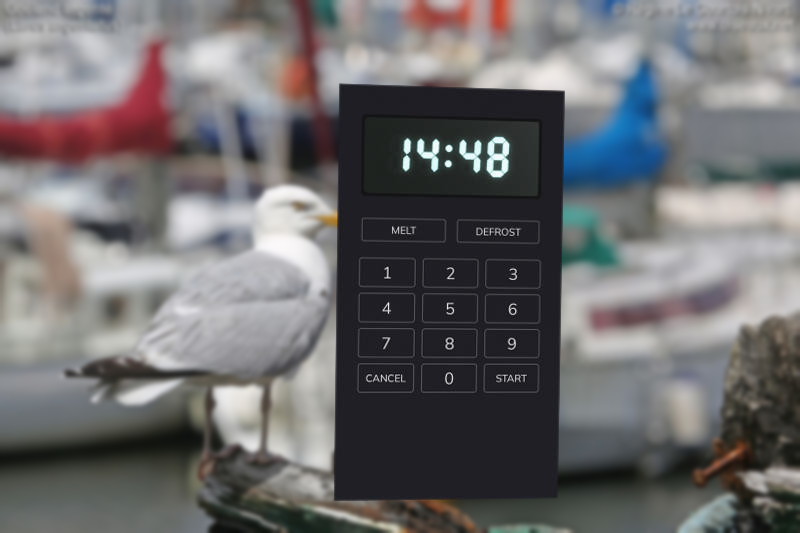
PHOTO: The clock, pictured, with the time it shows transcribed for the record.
14:48
